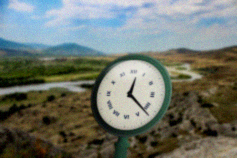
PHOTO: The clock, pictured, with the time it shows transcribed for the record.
12:22
